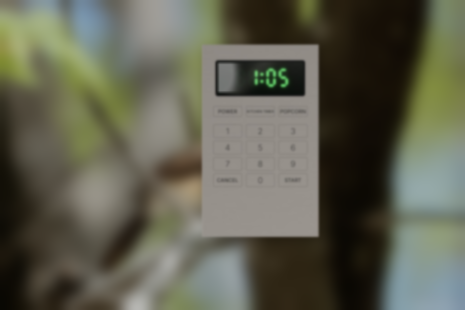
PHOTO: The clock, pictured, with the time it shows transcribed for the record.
1:05
